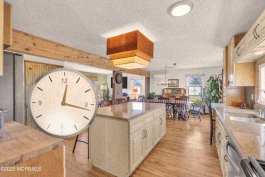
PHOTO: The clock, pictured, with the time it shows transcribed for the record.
12:17
